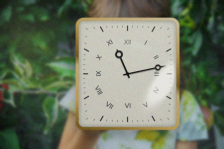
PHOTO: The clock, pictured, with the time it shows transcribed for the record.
11:13
